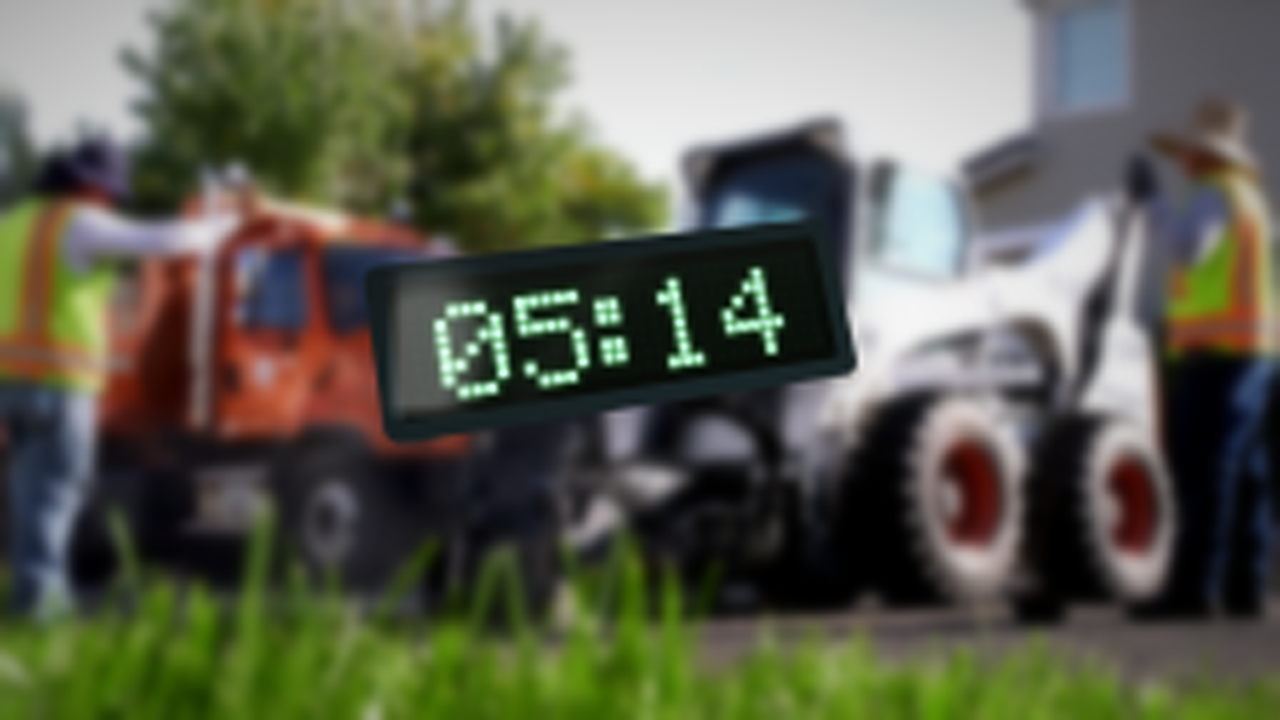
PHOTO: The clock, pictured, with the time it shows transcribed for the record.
5:14
